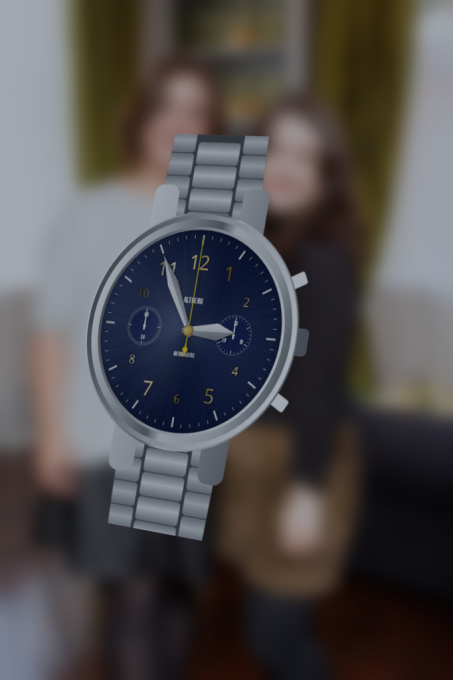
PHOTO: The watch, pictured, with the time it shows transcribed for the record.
2:55
